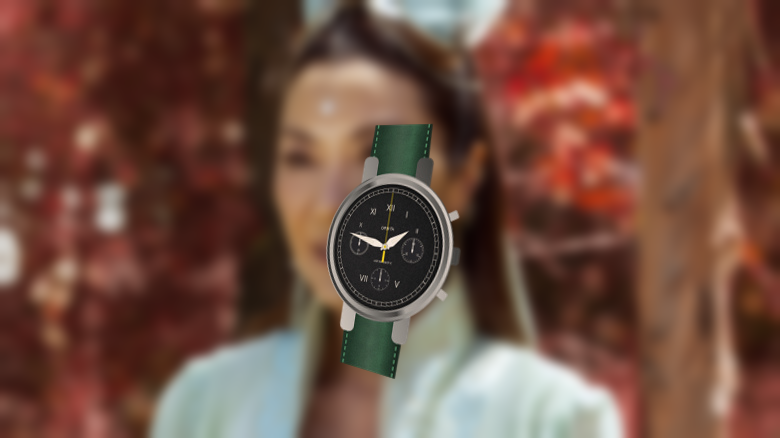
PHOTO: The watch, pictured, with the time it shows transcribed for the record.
1:47
